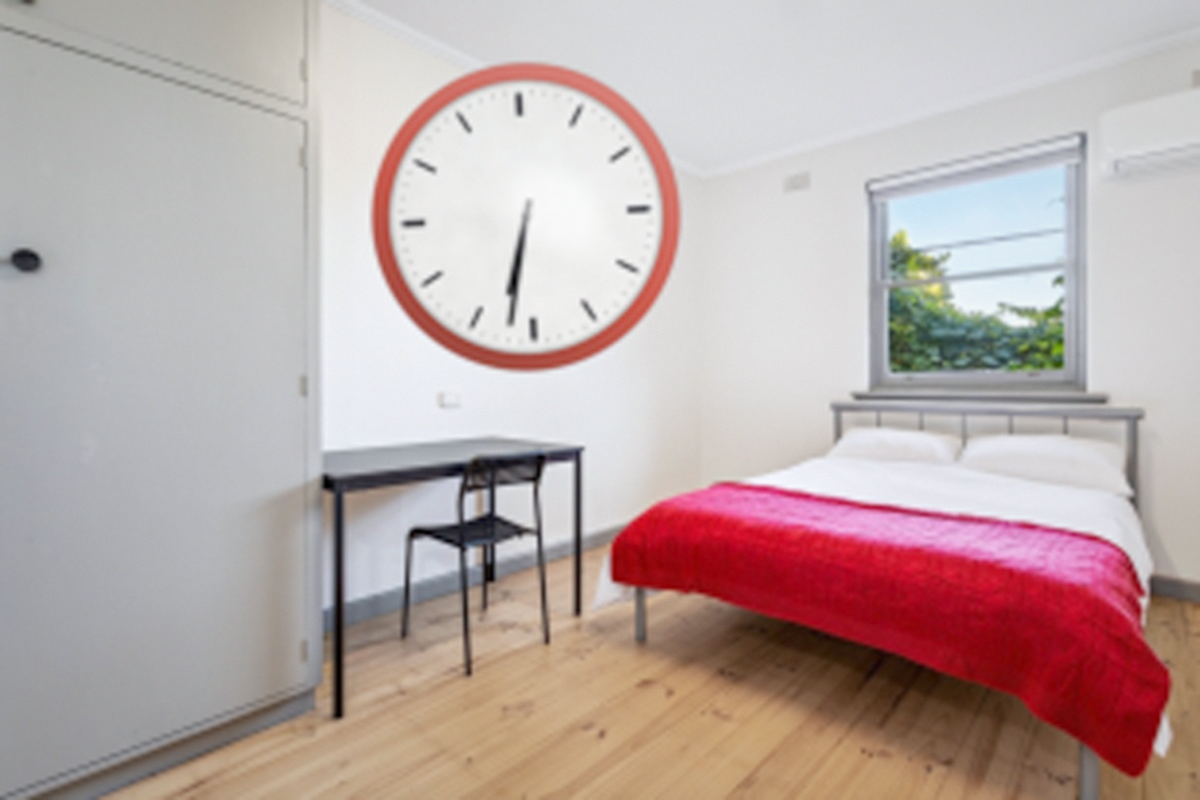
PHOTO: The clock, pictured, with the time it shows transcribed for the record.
6:32
